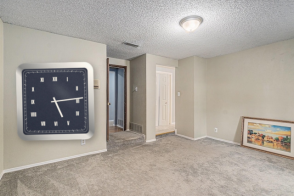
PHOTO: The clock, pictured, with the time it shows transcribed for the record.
5:14
